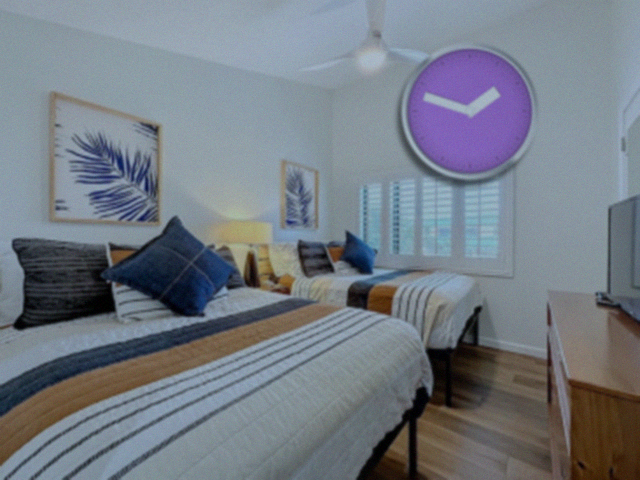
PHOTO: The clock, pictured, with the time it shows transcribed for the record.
1:48
